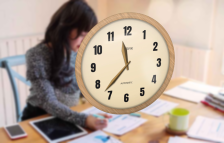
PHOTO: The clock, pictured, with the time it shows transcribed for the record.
11:37
